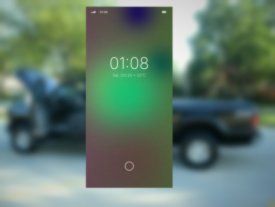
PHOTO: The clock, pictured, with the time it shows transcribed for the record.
1:08
